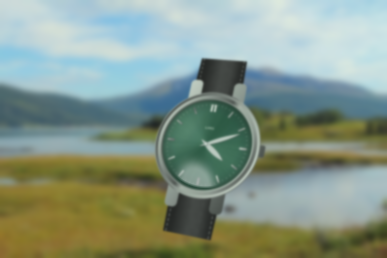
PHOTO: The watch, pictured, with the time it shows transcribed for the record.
4:11
